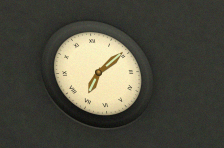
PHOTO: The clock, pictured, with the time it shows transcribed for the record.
7:09
